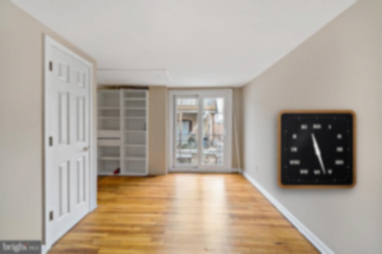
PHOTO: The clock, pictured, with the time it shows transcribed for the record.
11:27
